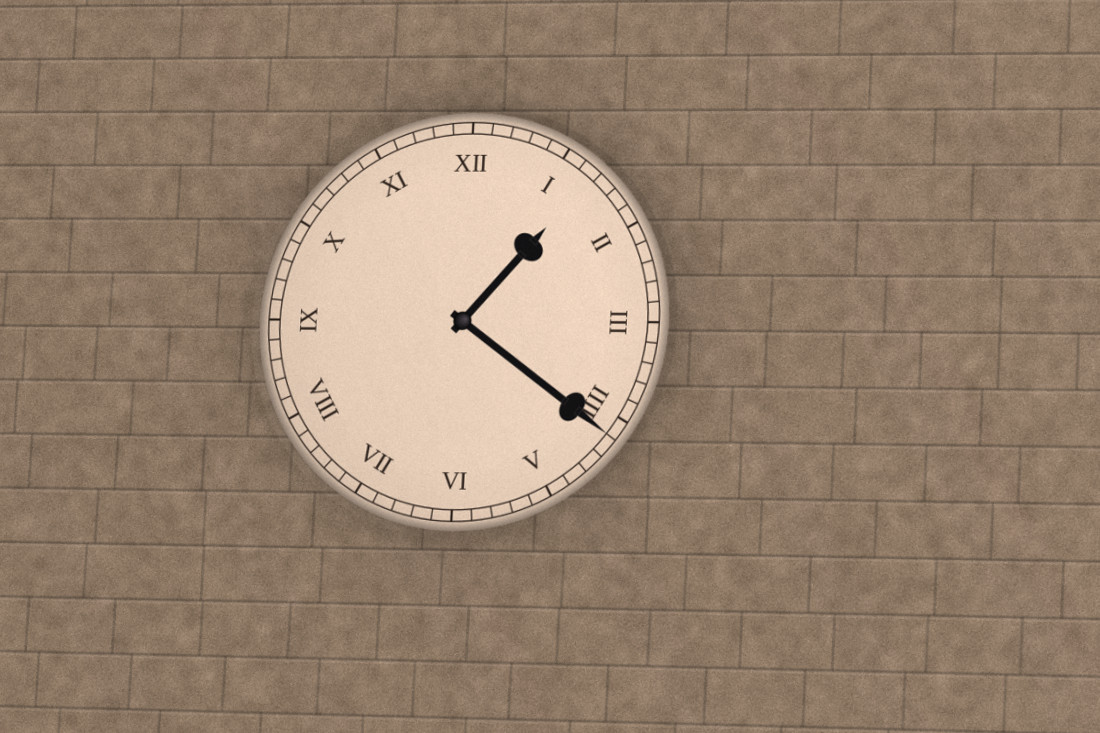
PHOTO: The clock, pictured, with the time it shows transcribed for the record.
1:21
